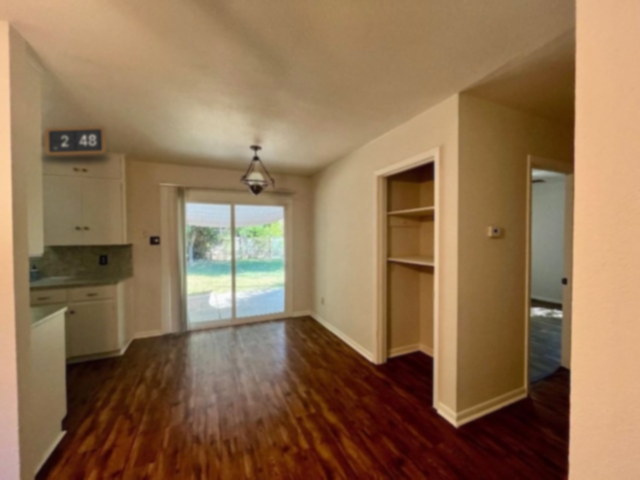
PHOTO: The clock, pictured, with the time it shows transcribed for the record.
2:48
